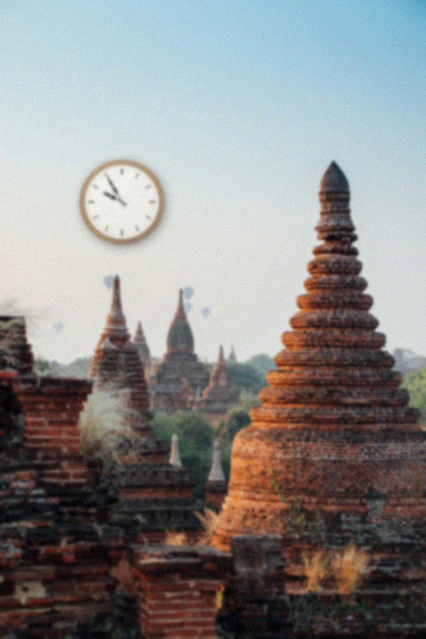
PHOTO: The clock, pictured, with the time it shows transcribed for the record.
9:55
